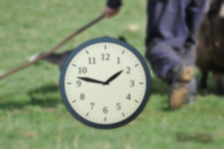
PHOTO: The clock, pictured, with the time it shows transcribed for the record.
1:47
